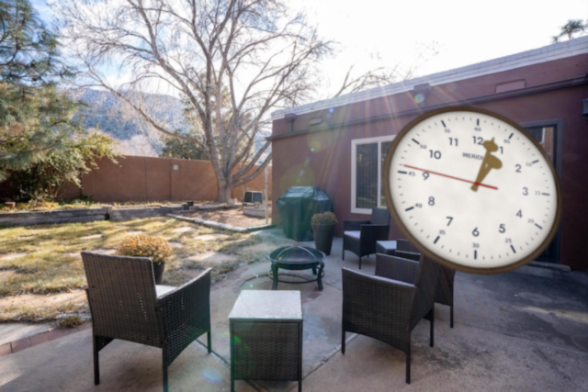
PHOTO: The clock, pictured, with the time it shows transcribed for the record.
1:02:46
